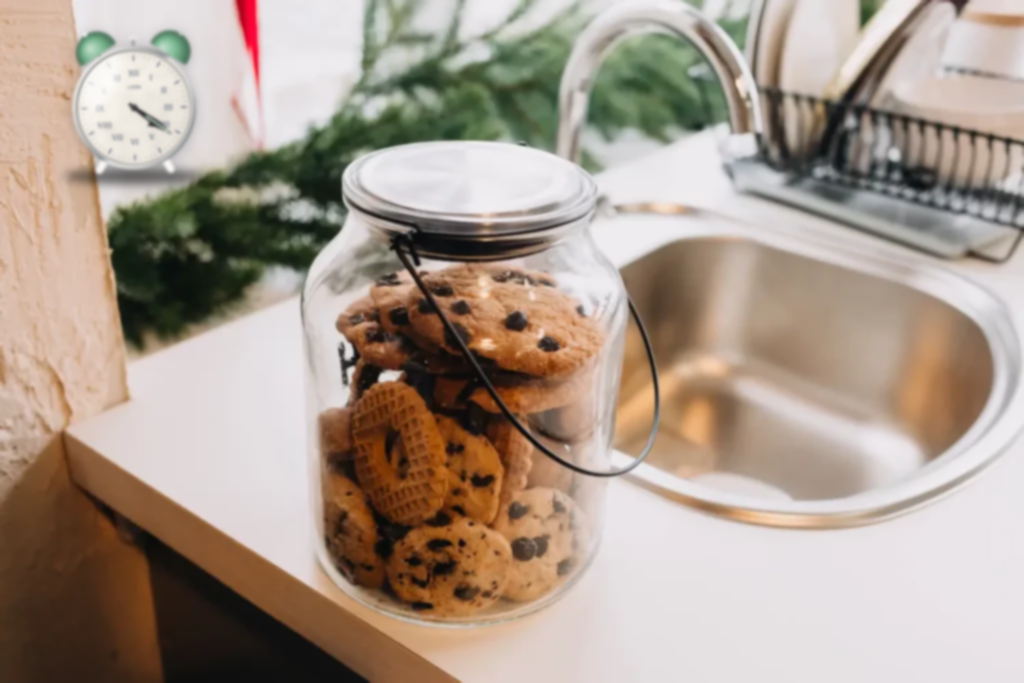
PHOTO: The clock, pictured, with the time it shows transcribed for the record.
4:21
